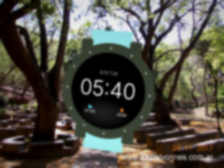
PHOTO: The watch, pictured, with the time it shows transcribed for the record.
5:40
